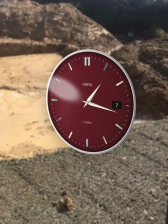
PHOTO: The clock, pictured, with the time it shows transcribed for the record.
1:17
